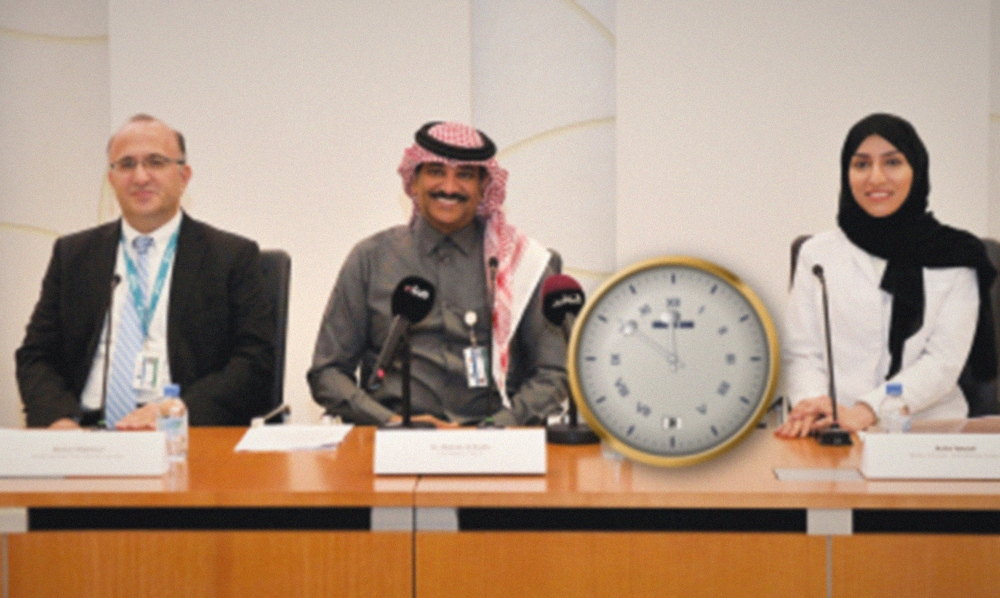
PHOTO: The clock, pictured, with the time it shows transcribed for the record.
11:51
